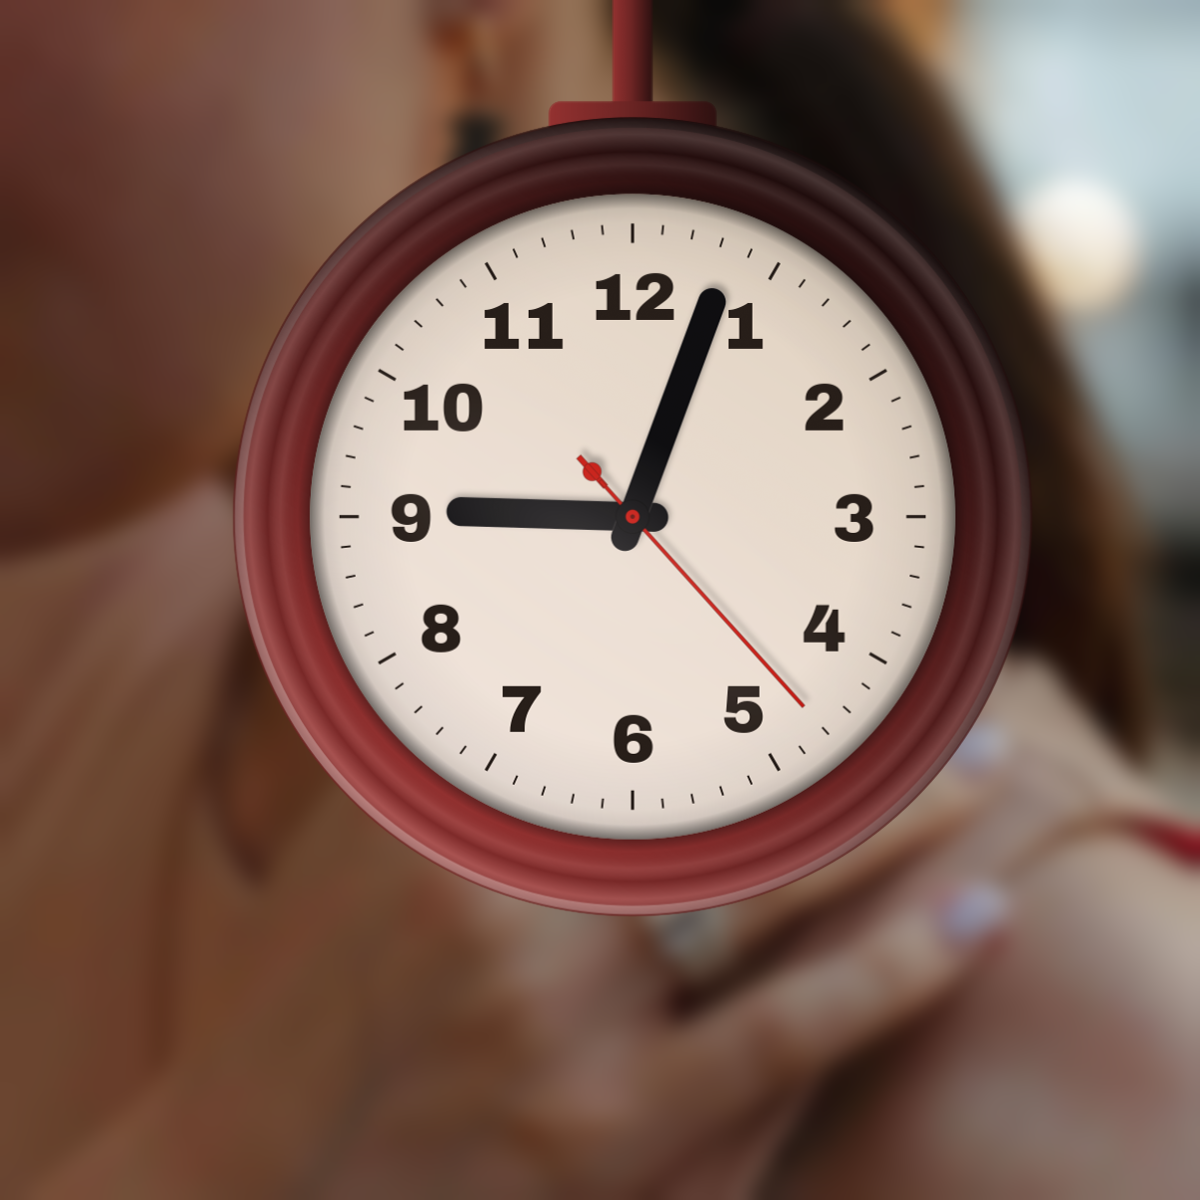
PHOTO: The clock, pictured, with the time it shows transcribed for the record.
9:03:23
